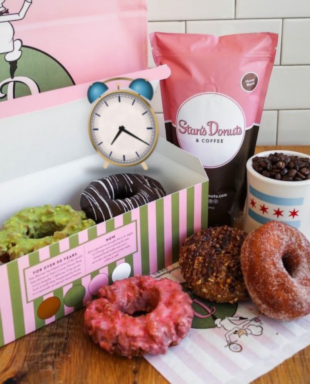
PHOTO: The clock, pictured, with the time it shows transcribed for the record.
7:20
